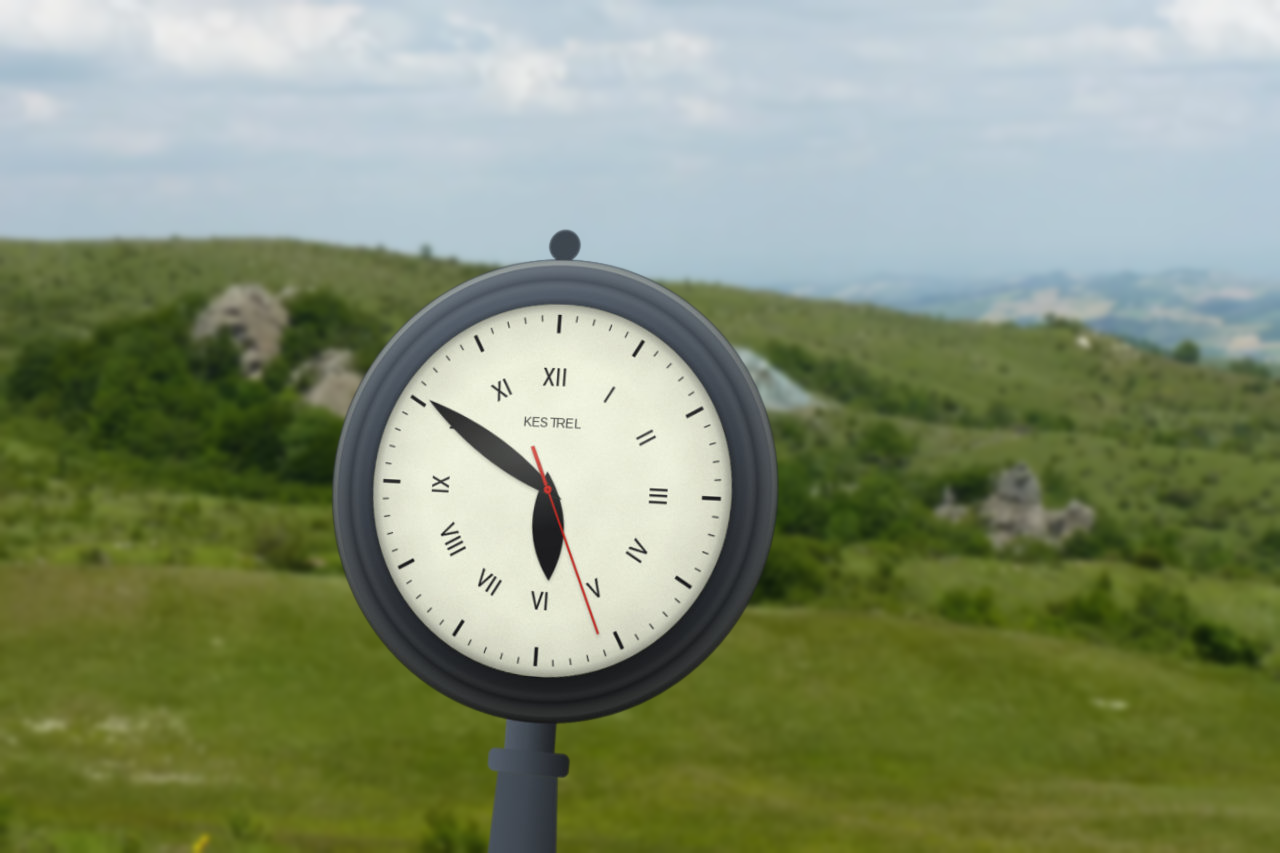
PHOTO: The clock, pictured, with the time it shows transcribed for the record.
5:50:26
